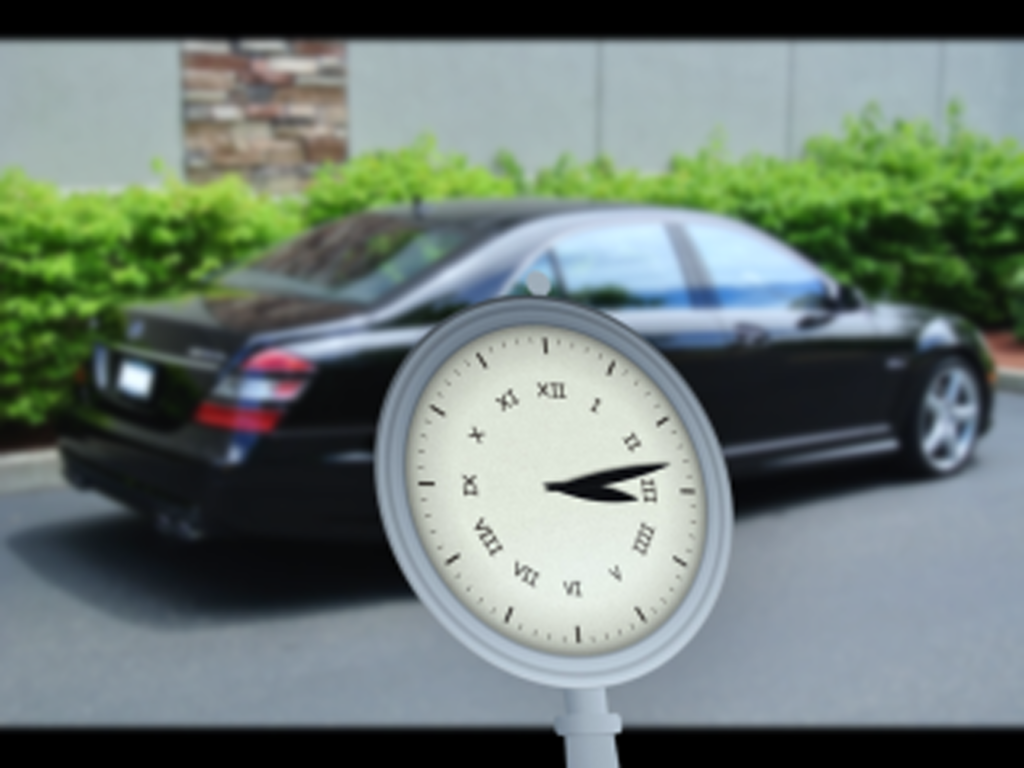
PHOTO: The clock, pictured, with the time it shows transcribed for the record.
3:13
